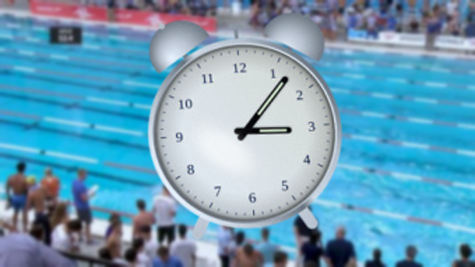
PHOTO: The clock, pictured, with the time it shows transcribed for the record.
3:07
